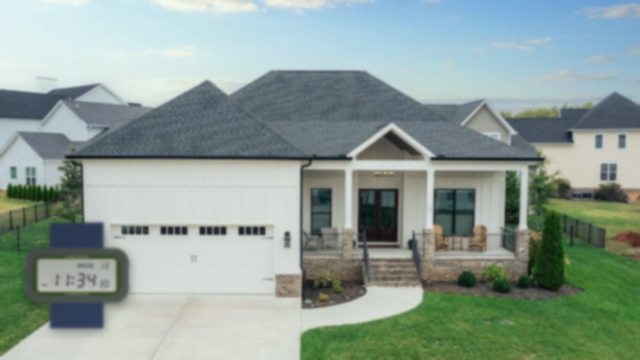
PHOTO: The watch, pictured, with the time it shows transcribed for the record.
11:34
